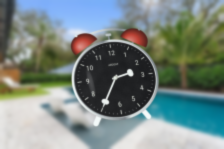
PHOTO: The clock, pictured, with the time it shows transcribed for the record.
2:35
